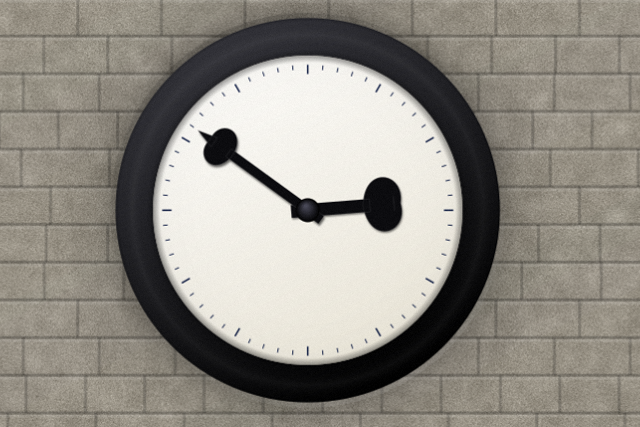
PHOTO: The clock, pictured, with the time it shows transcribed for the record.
2:51
